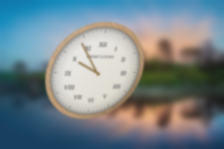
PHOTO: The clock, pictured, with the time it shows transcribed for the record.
9:54
